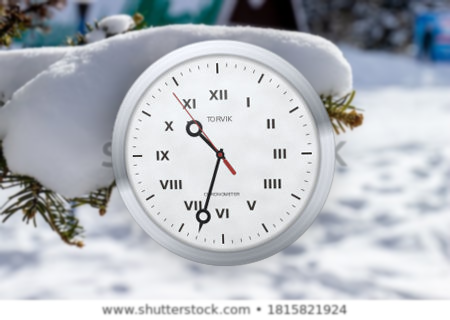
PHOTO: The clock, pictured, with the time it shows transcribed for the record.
10:32:54
